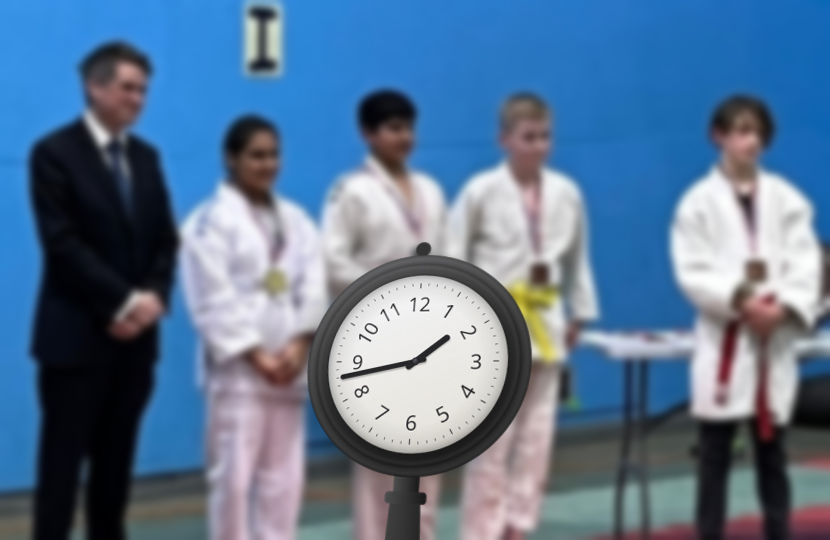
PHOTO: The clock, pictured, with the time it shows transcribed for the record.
1:43
